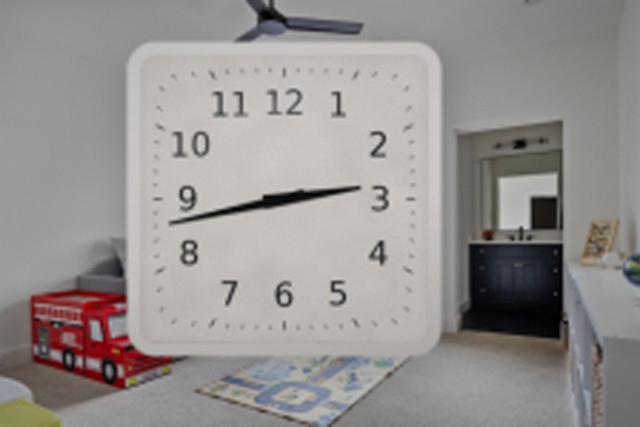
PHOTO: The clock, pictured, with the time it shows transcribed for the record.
2:43
